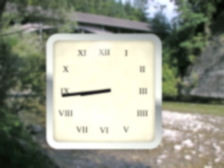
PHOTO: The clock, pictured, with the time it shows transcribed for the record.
8:44
